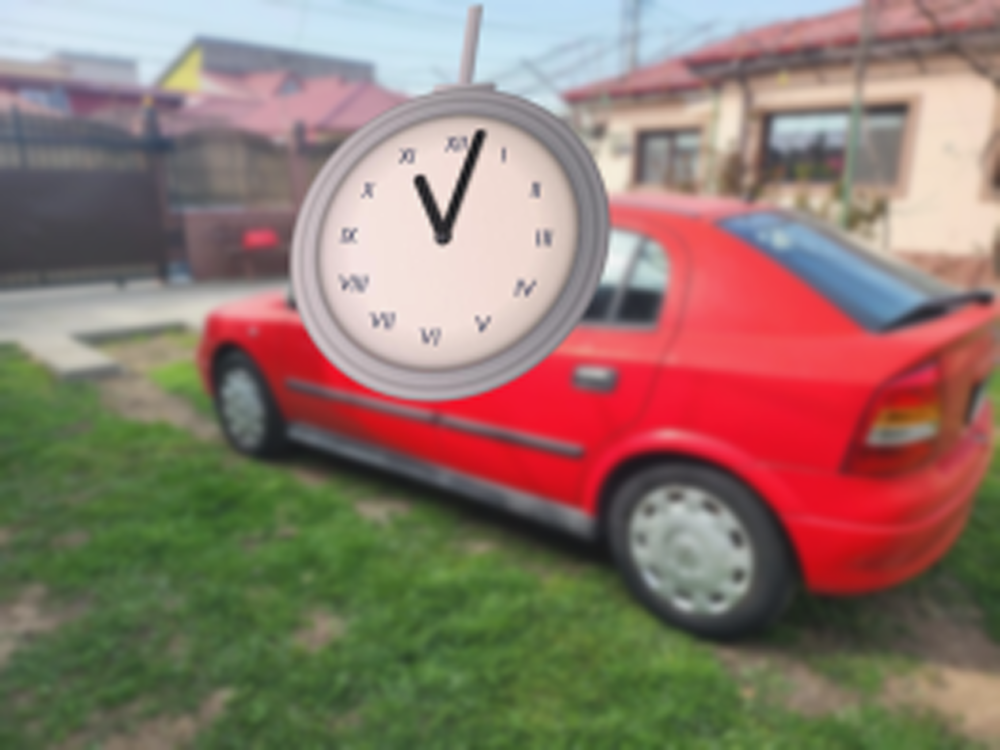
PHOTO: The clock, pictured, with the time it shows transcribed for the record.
11:02
